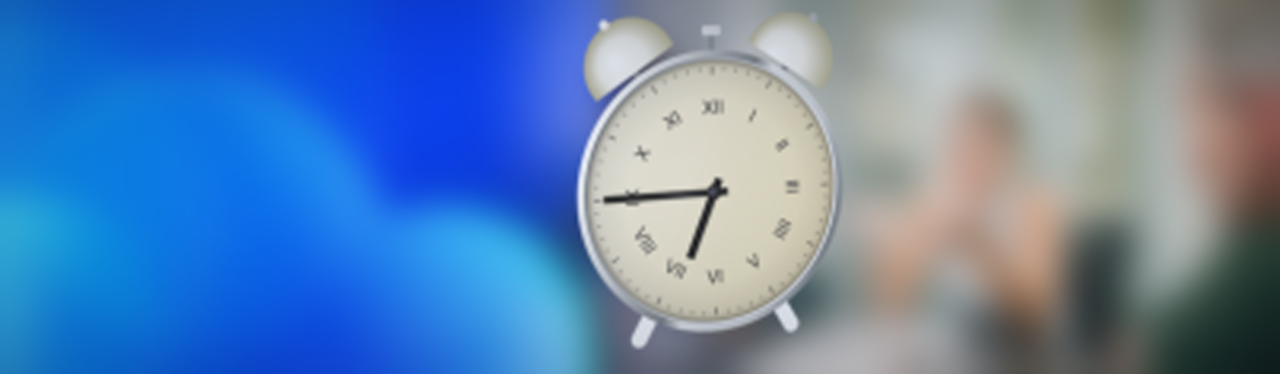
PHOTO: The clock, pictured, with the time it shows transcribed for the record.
6:45
